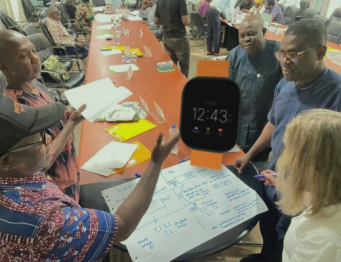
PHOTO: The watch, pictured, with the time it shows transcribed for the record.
12:43
